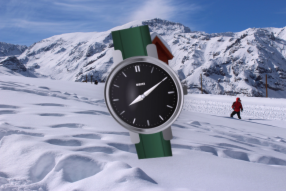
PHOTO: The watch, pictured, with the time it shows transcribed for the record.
8:10
